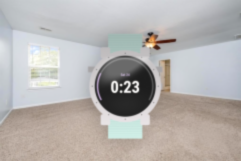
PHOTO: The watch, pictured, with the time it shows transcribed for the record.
0:23
